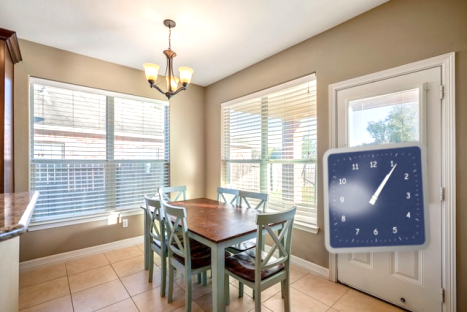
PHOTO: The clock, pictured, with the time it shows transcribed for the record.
1:06
